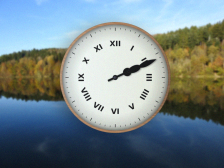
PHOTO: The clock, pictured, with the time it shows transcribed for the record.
2:11
